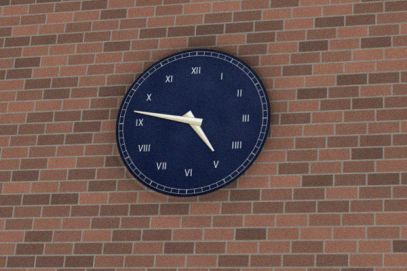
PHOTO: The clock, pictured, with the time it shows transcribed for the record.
4:47
